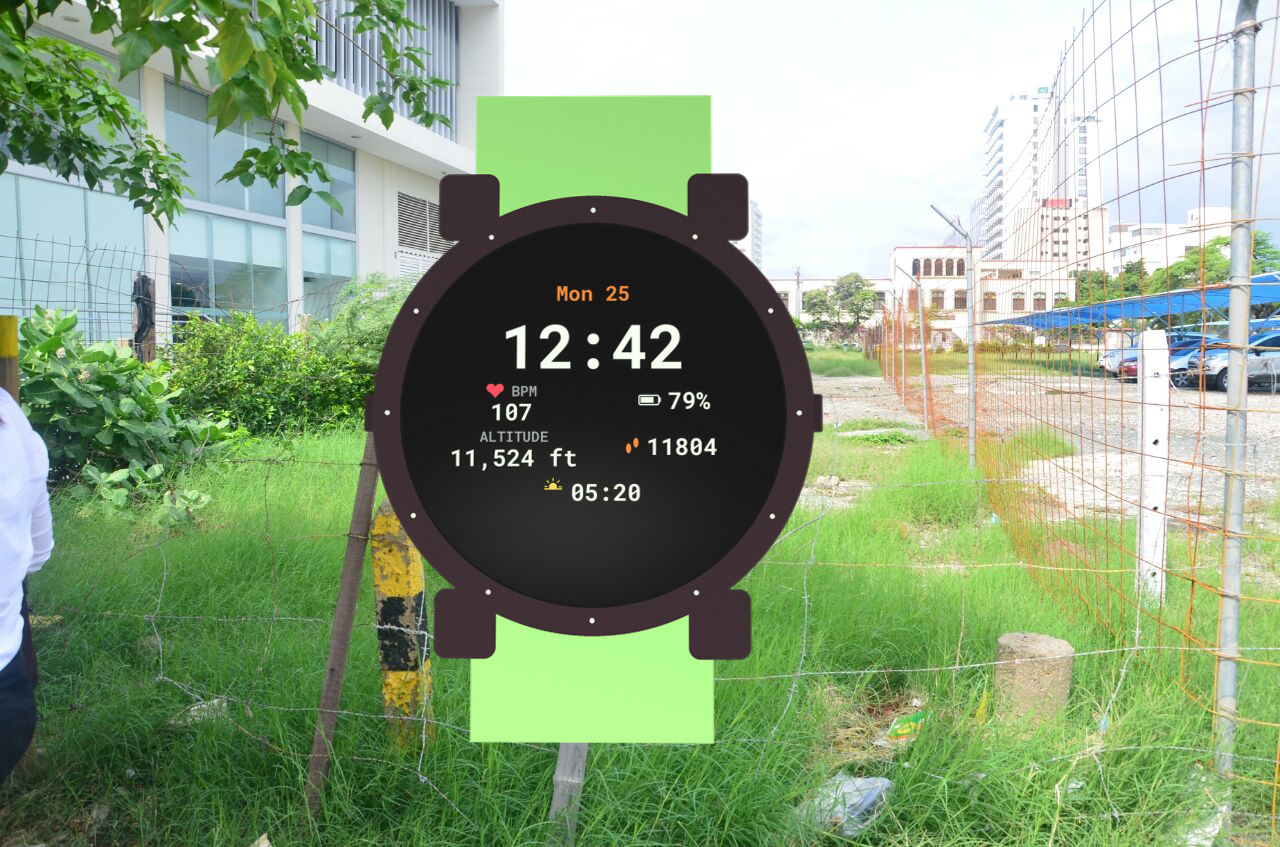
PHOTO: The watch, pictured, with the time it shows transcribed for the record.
12:42
